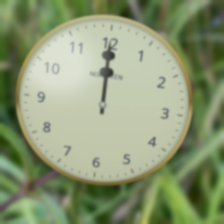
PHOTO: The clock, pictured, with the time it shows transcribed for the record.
12:00
